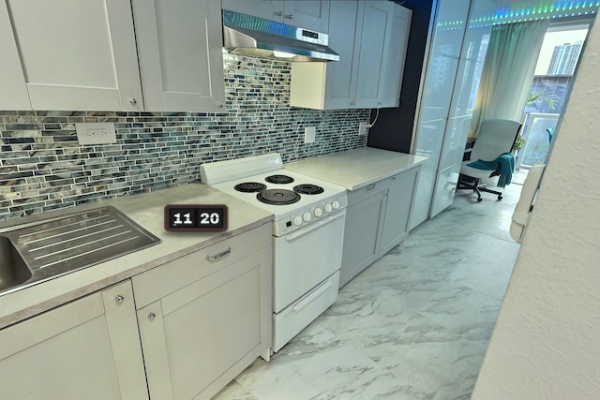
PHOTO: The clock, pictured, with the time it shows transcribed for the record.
11:20
